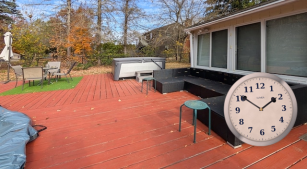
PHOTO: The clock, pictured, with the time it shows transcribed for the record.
1:51
